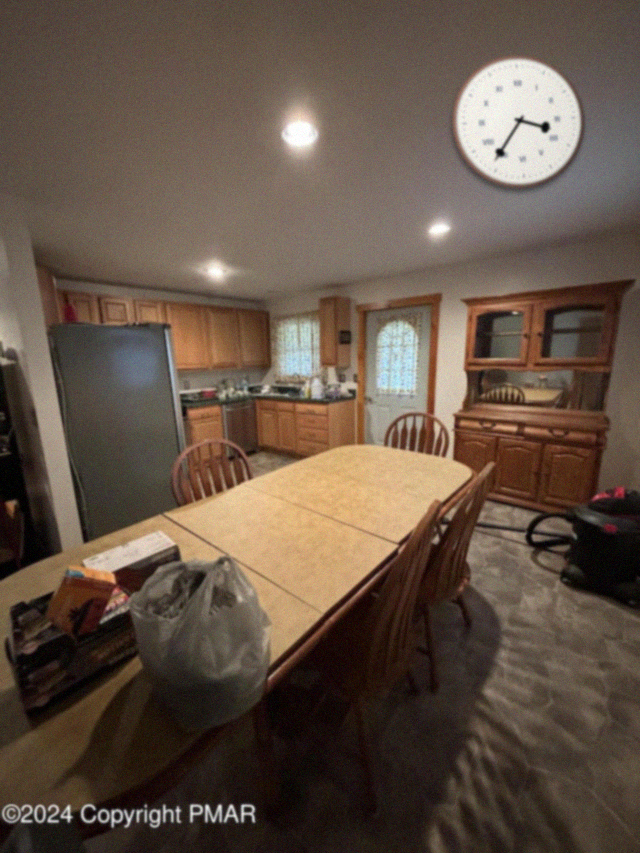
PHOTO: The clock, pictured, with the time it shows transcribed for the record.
3:36
